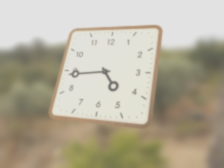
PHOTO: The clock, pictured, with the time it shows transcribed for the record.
4:44
